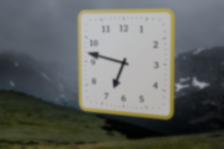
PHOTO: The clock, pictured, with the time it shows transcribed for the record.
6:47
